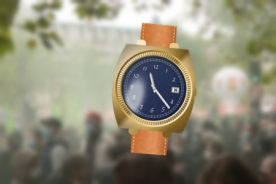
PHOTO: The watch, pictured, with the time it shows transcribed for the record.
11:23
